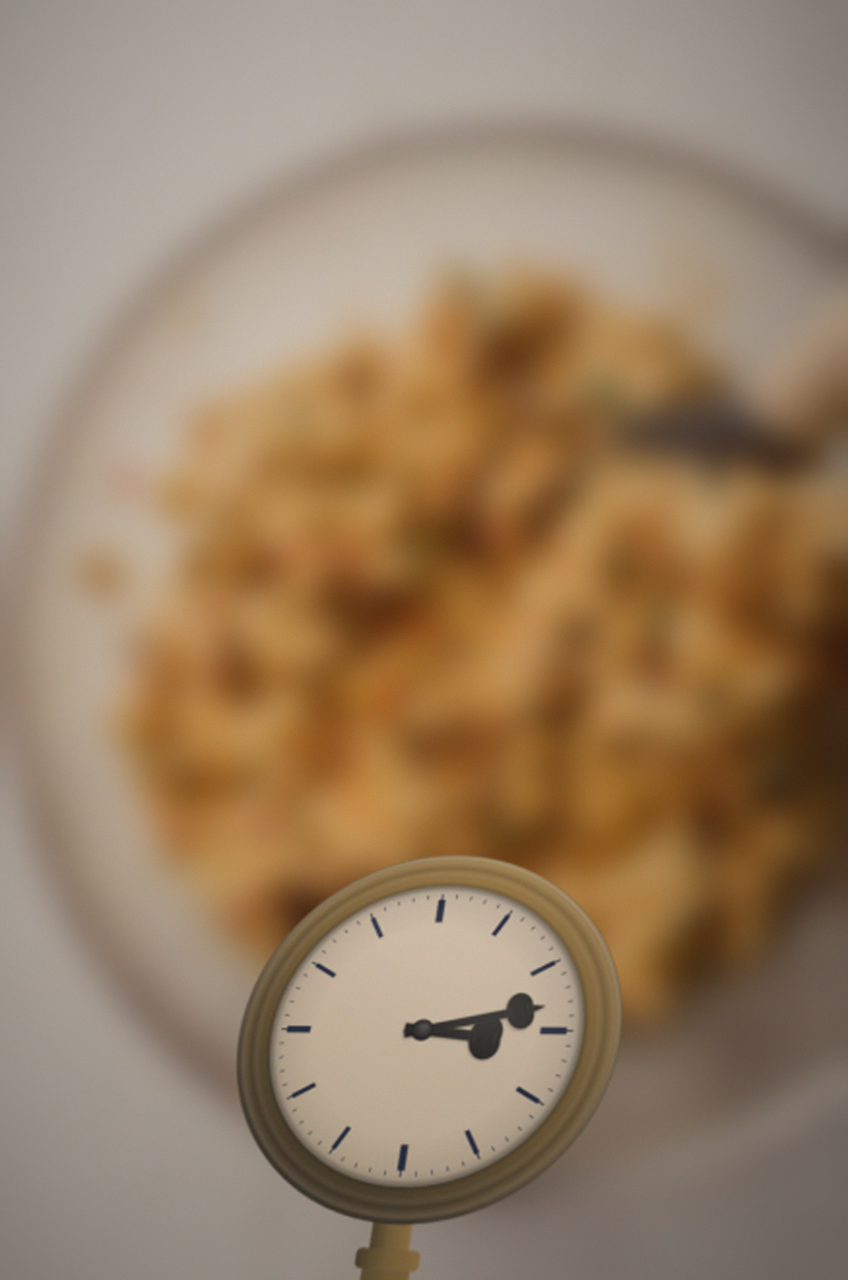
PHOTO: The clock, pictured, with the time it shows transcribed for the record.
3:13
